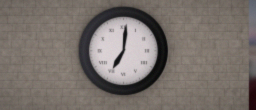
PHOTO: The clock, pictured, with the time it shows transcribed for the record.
7:01
